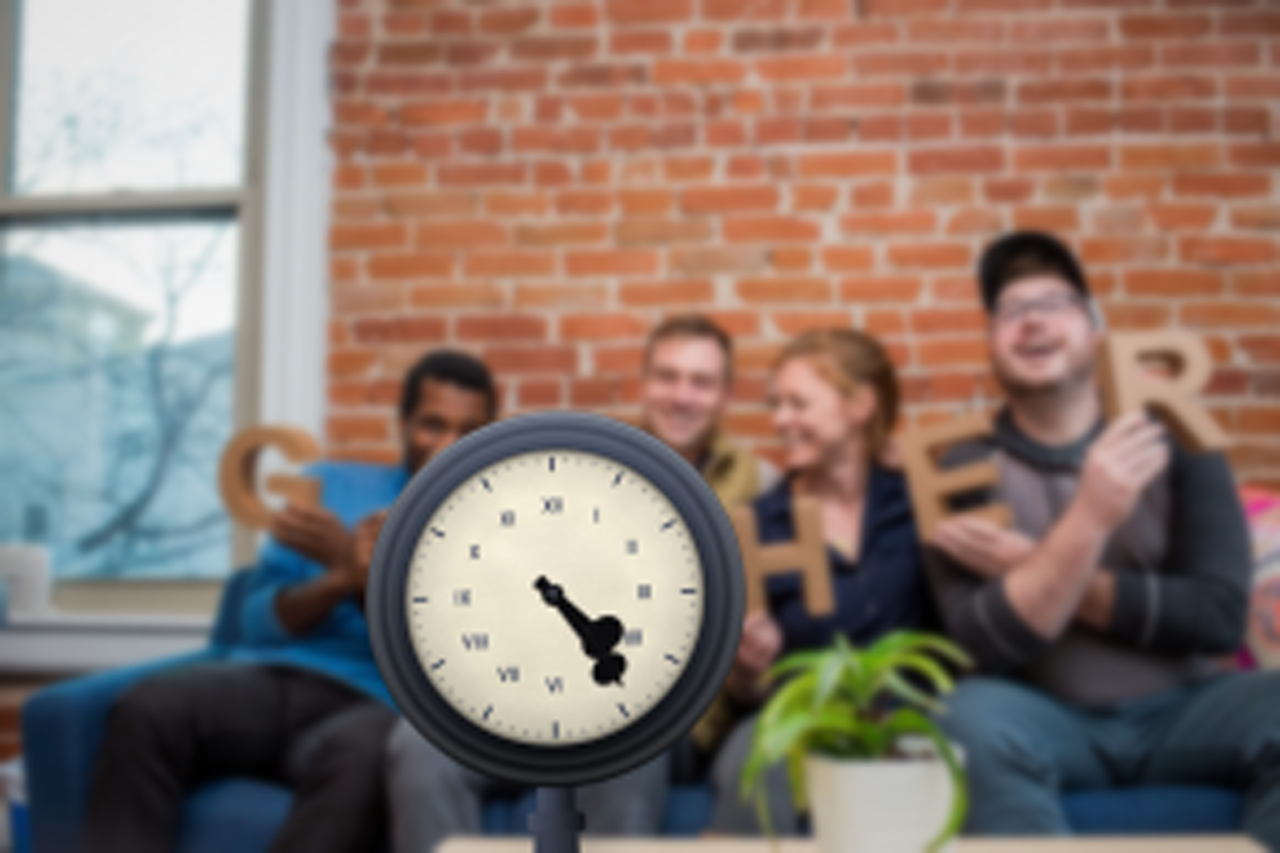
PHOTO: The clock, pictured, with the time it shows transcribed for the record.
4:24
